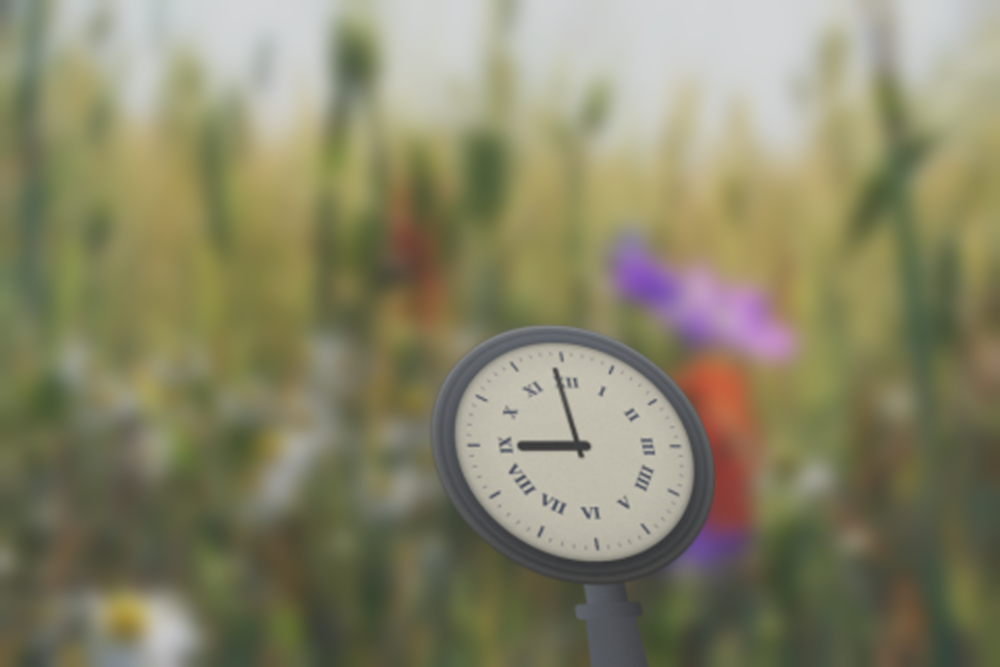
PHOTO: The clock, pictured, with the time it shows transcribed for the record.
8:59
